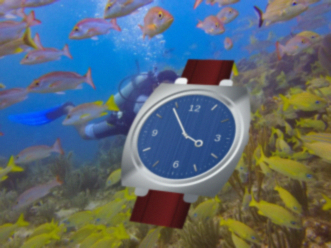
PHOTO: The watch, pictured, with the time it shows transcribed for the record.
3:54
